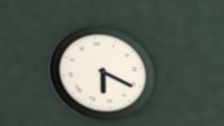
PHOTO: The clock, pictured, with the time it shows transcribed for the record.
6:21
